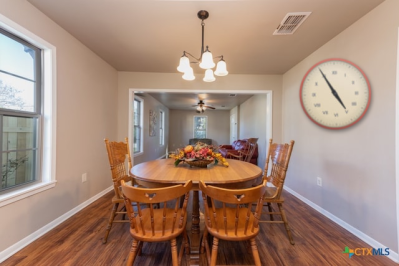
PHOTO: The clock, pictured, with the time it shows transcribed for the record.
4:55
